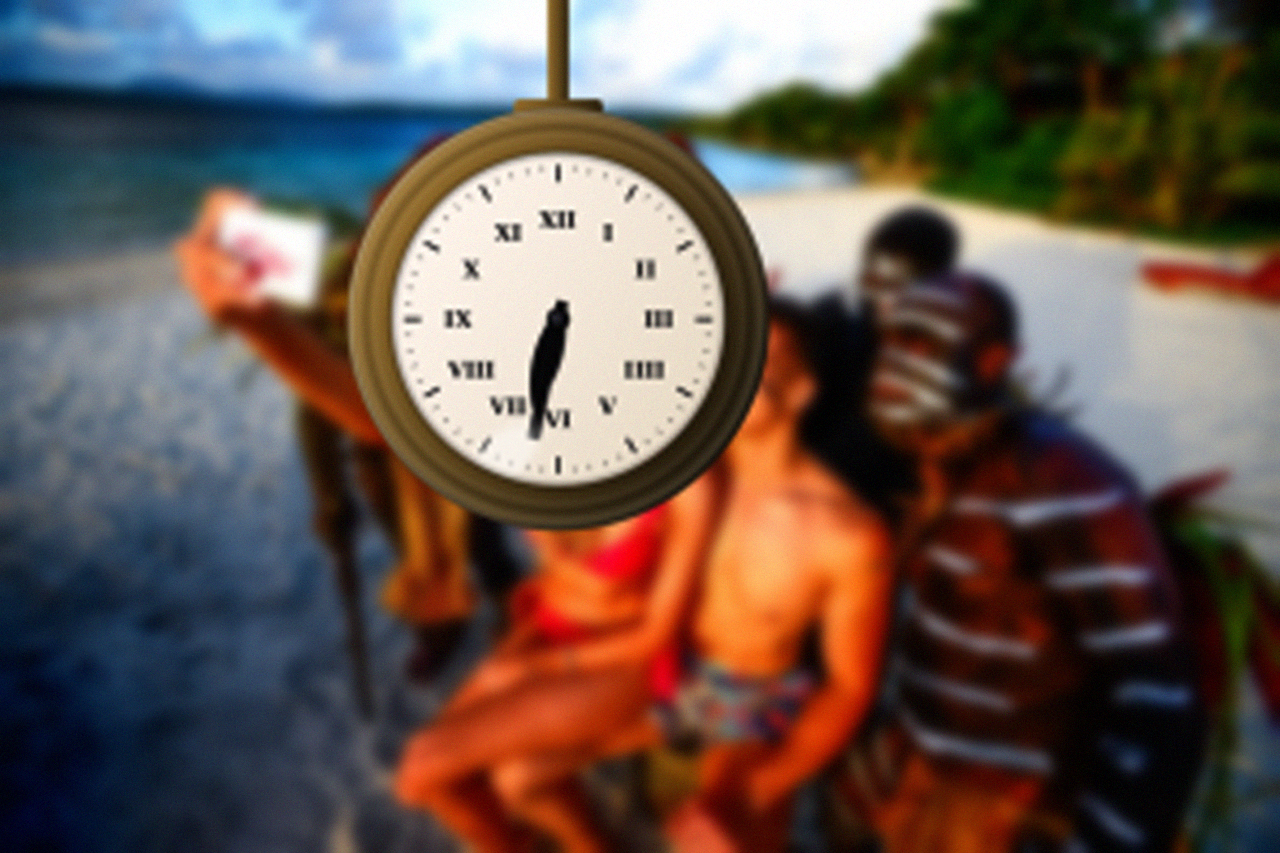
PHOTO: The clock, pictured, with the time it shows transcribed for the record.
6:32
